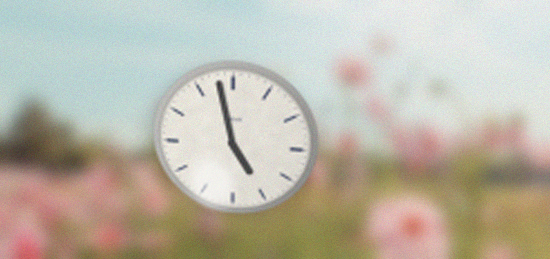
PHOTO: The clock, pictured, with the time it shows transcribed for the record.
4:58
